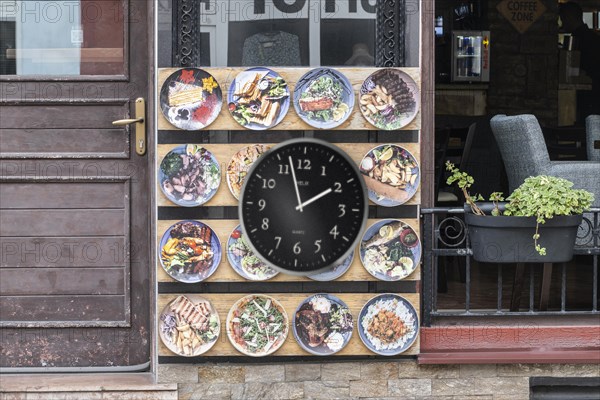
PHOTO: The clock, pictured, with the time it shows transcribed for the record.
1:57
